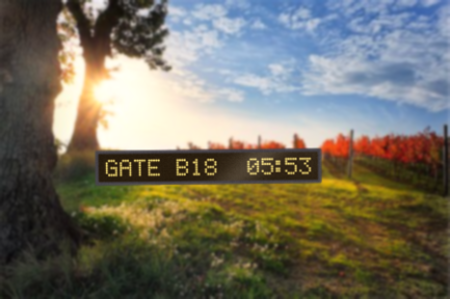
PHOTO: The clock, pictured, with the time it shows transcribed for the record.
5:53
